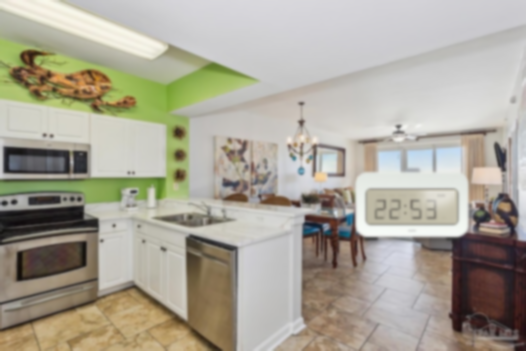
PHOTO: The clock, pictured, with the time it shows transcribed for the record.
22:53
